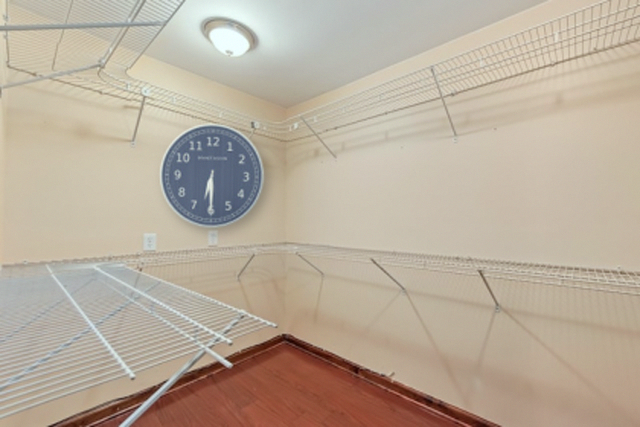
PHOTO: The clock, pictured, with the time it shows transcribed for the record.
6:30
